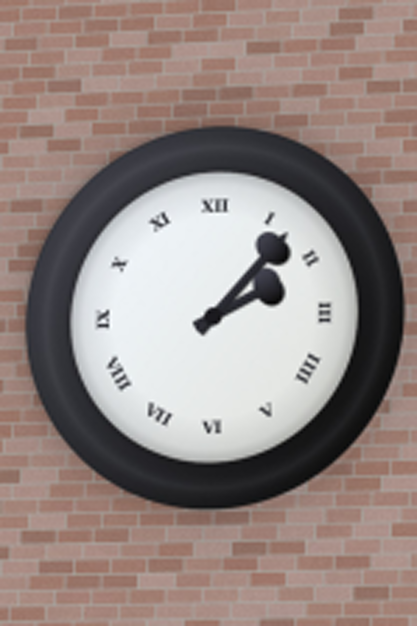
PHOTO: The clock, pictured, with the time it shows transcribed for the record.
2:07
